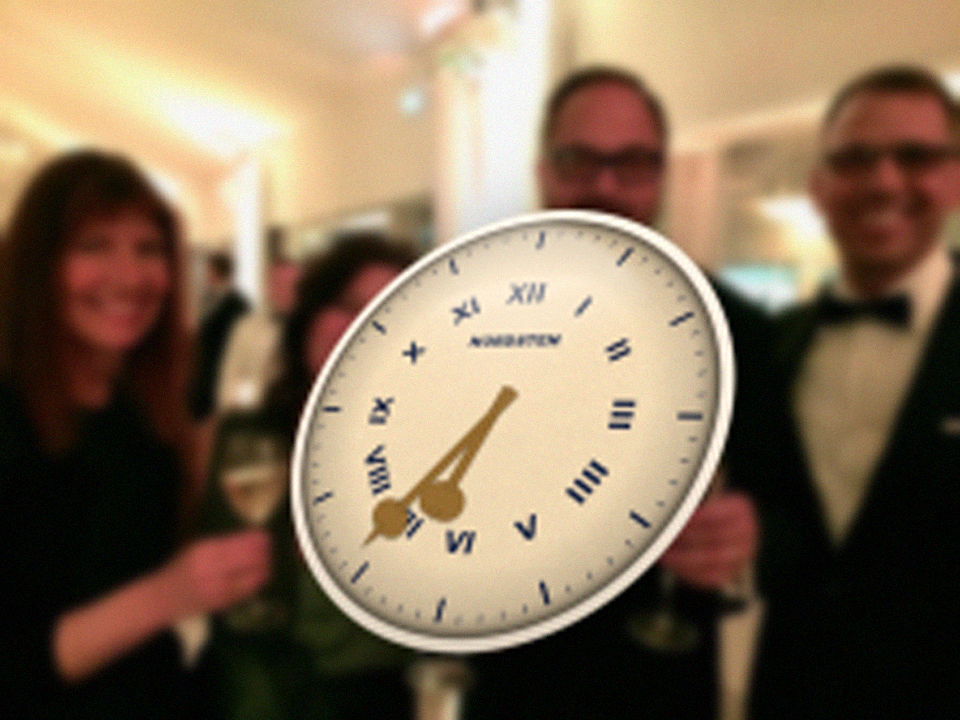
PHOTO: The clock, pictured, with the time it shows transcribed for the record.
6:36
